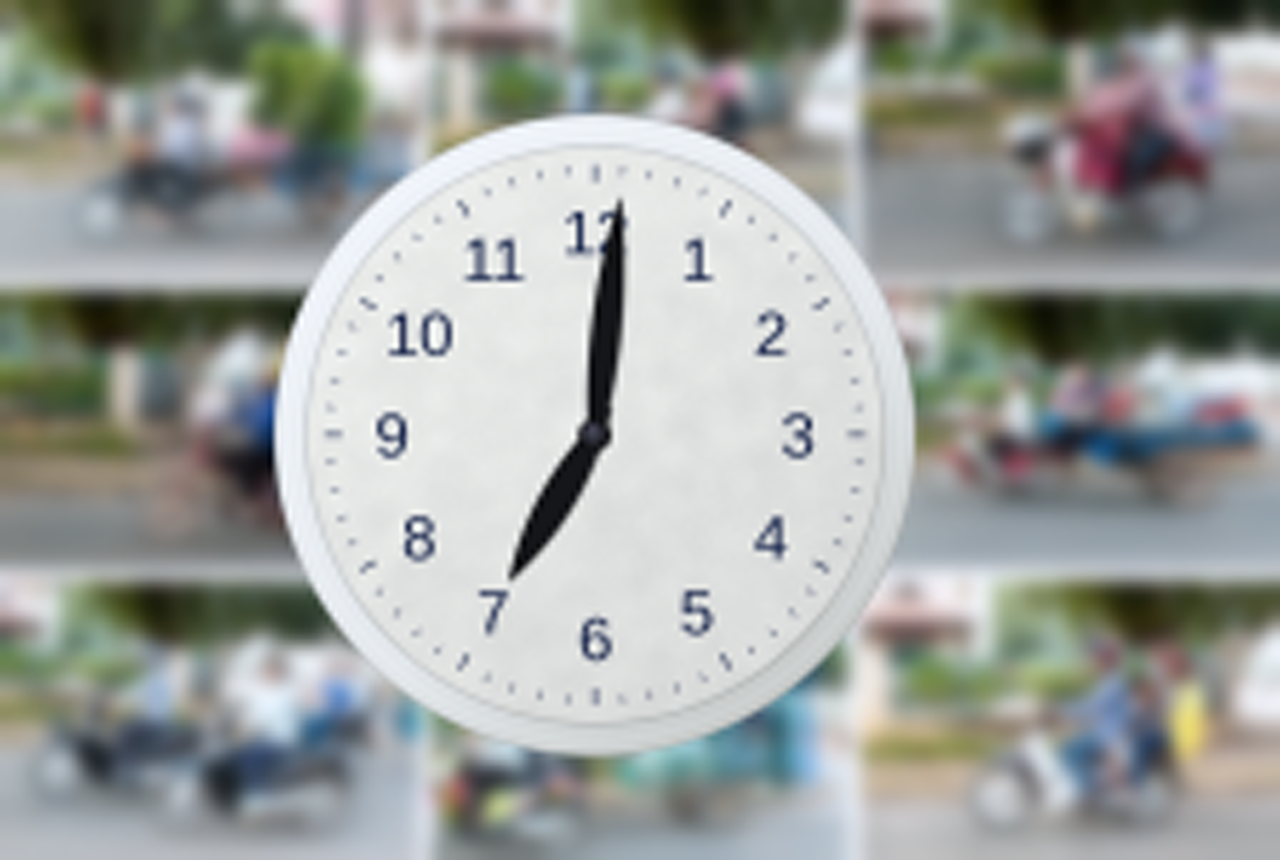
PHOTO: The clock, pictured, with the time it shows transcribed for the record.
7:01
